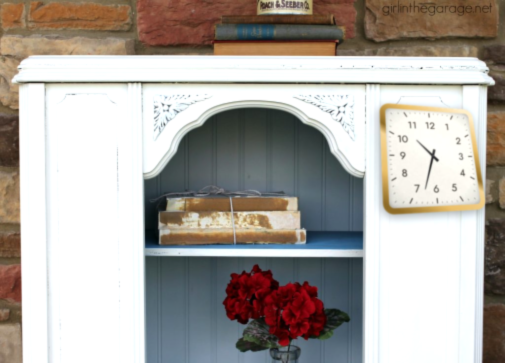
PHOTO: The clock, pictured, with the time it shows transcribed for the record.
10:33
